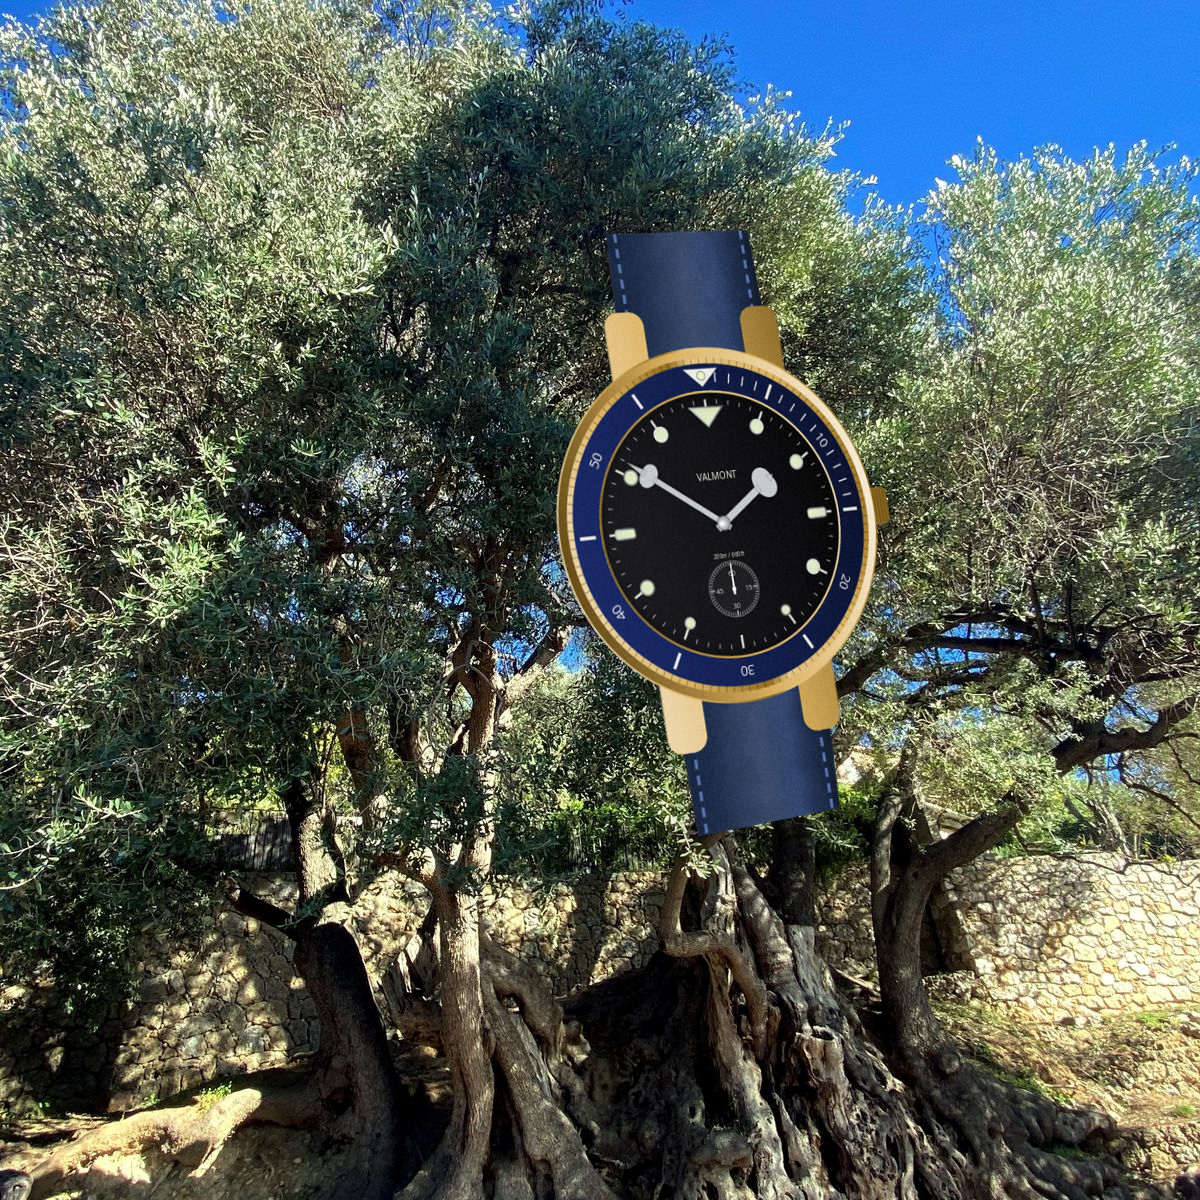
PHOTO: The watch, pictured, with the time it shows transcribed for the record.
1:51
